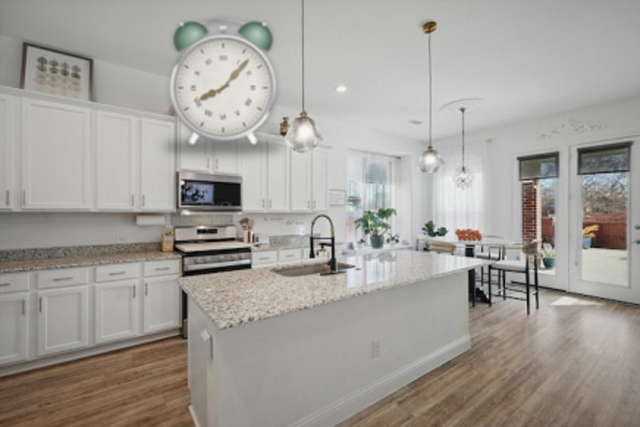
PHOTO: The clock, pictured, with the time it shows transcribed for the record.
8:07
